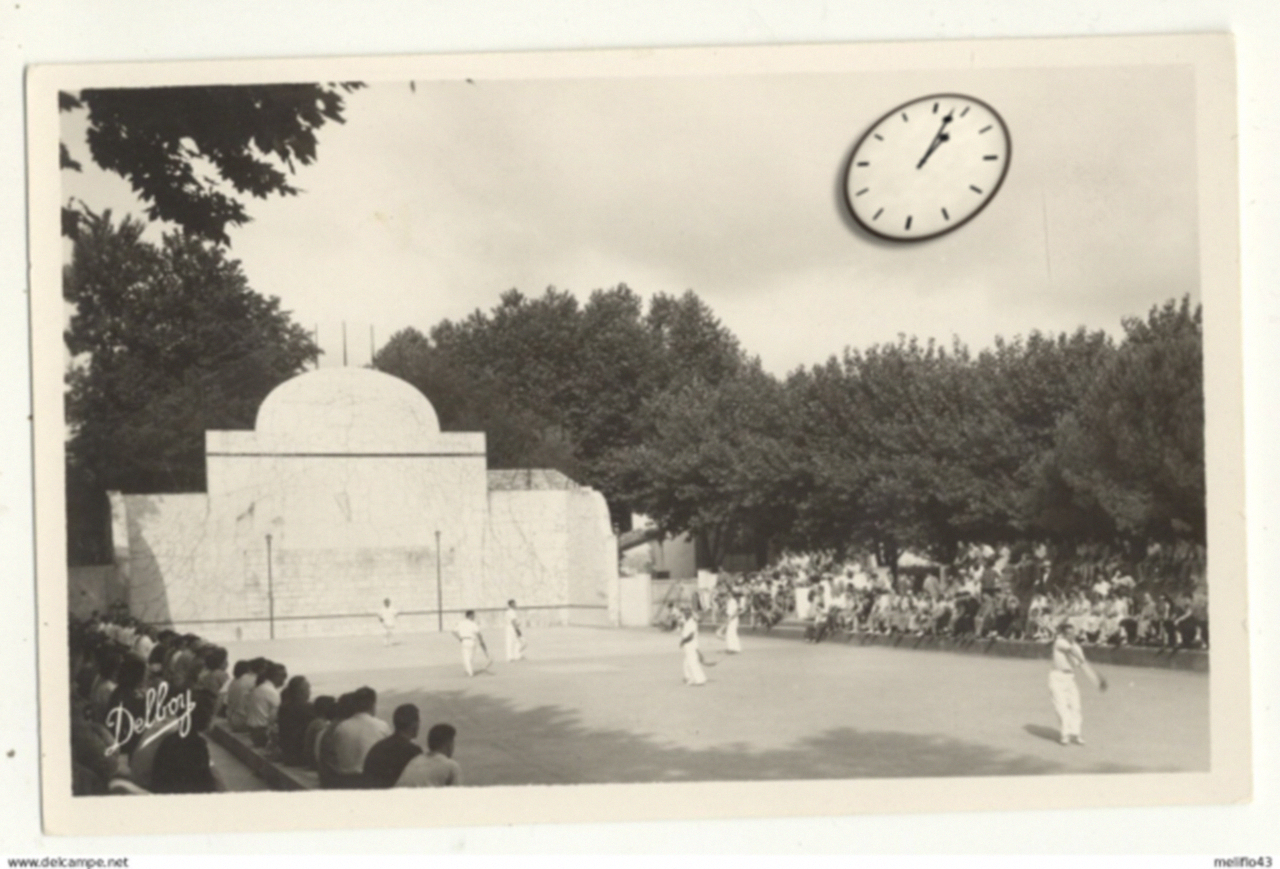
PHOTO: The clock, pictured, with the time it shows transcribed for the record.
1:03
